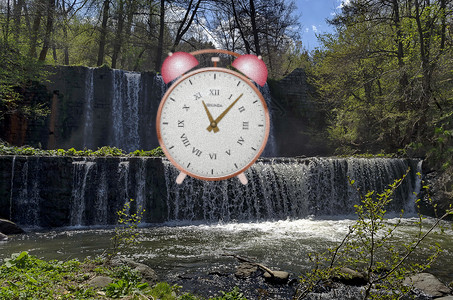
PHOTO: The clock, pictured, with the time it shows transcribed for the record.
11:07
